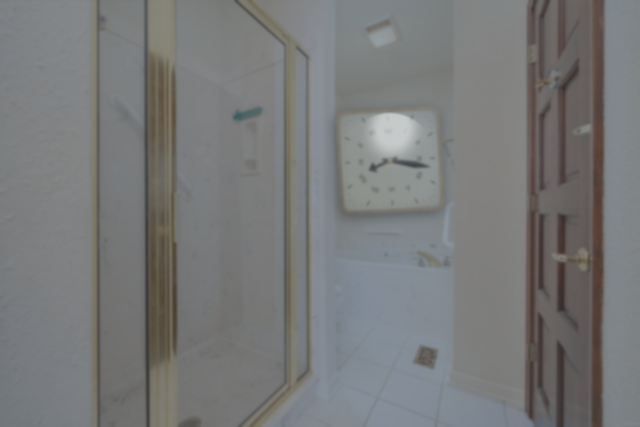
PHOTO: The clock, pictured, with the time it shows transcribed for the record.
8:17
